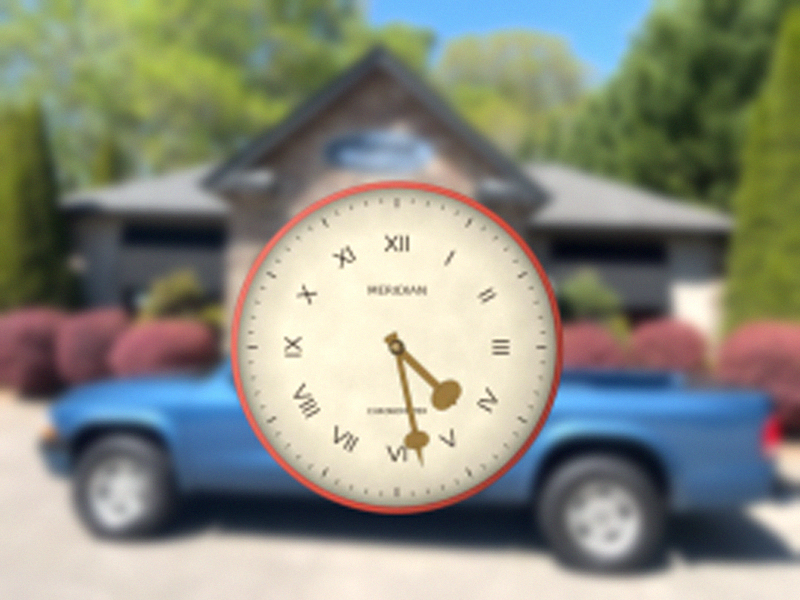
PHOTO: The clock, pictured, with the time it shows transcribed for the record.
4:28
